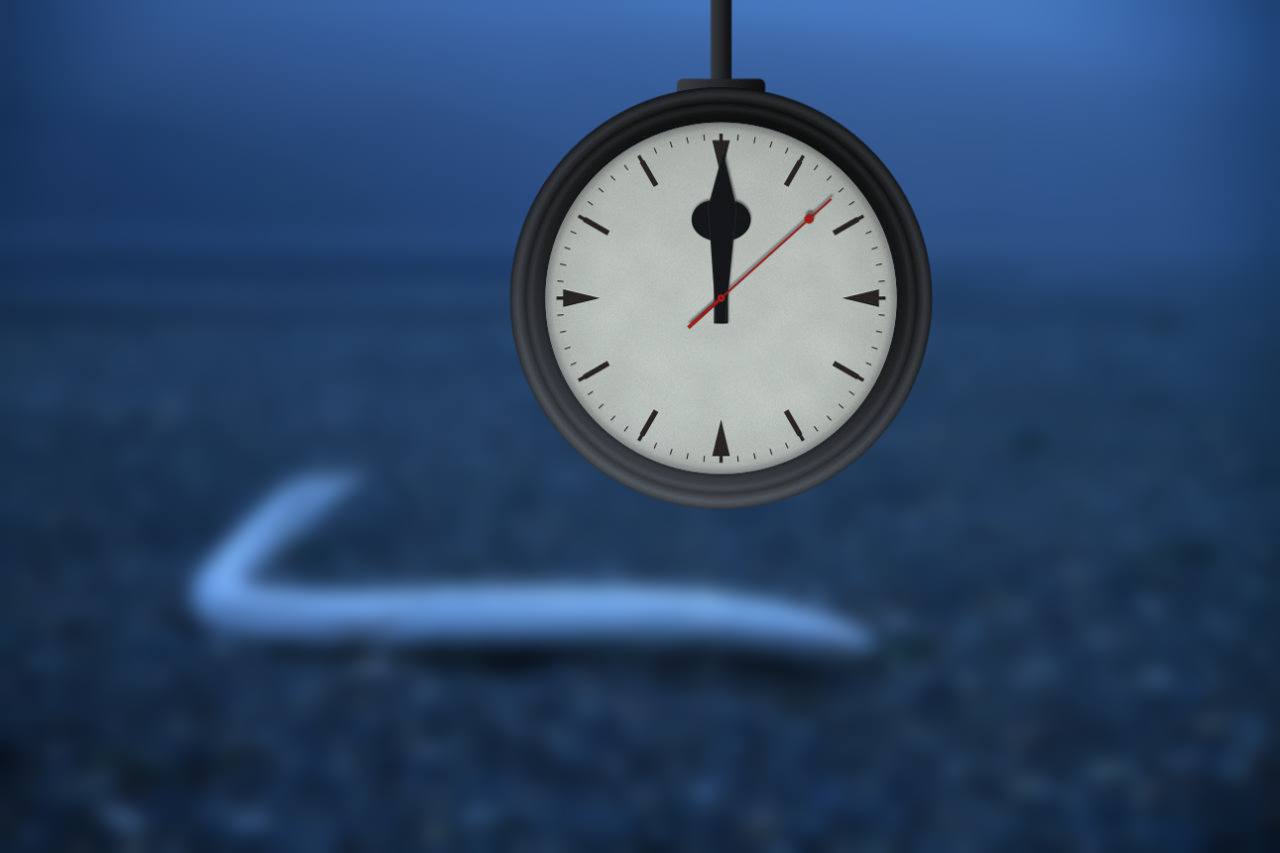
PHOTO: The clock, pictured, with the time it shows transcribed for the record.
12:00:08
